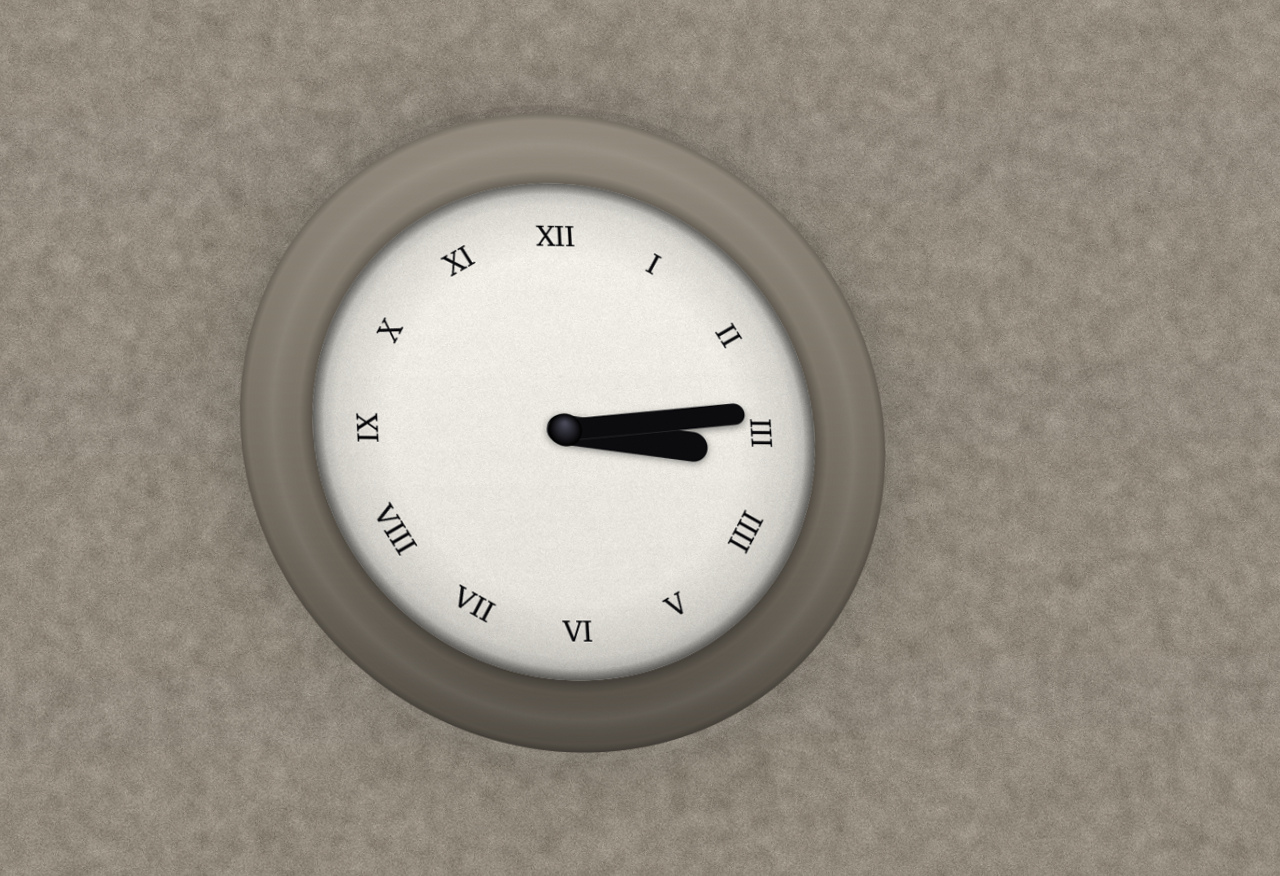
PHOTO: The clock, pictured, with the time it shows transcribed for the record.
3:14
